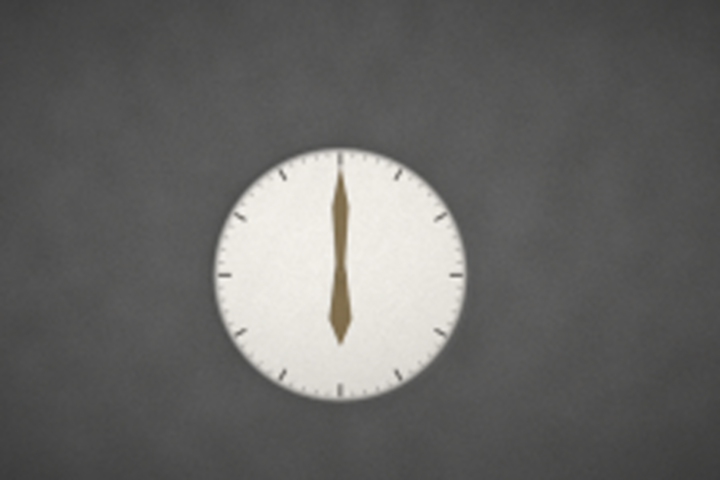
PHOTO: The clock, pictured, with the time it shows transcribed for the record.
6:00
